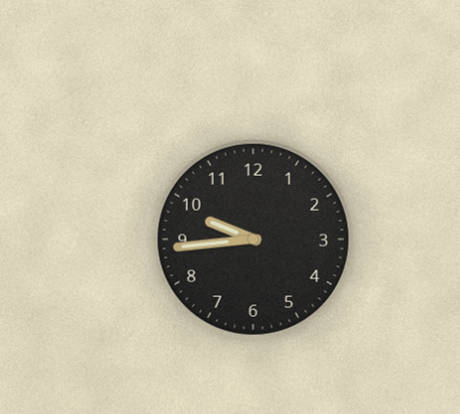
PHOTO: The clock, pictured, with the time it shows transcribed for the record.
9:44
